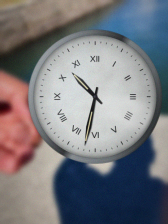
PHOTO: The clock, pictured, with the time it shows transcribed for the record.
10:32
